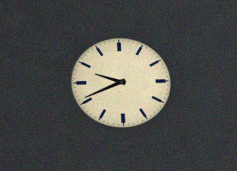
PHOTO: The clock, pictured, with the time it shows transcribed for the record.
9:41
